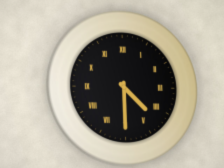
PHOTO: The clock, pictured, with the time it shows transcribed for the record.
4:30
